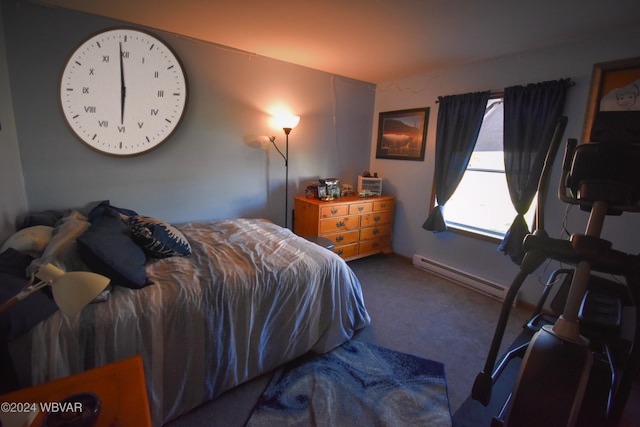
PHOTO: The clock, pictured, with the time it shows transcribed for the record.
5:59
